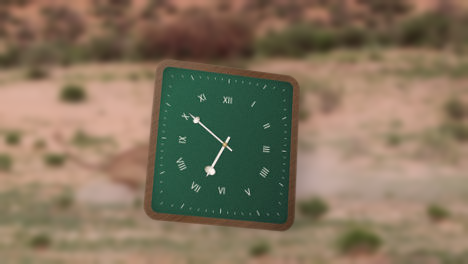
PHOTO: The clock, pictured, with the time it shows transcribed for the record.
6:51
